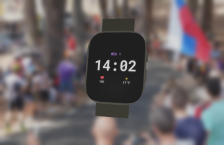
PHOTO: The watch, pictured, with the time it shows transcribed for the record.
14:02
